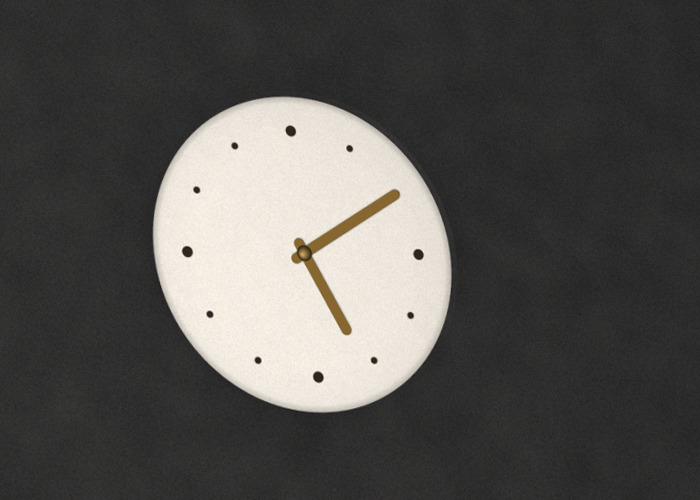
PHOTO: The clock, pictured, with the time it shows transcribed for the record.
5:10
